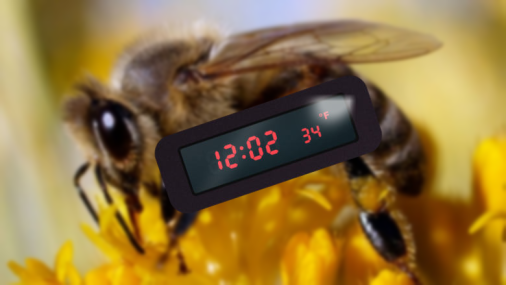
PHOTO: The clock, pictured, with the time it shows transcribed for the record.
12:02
